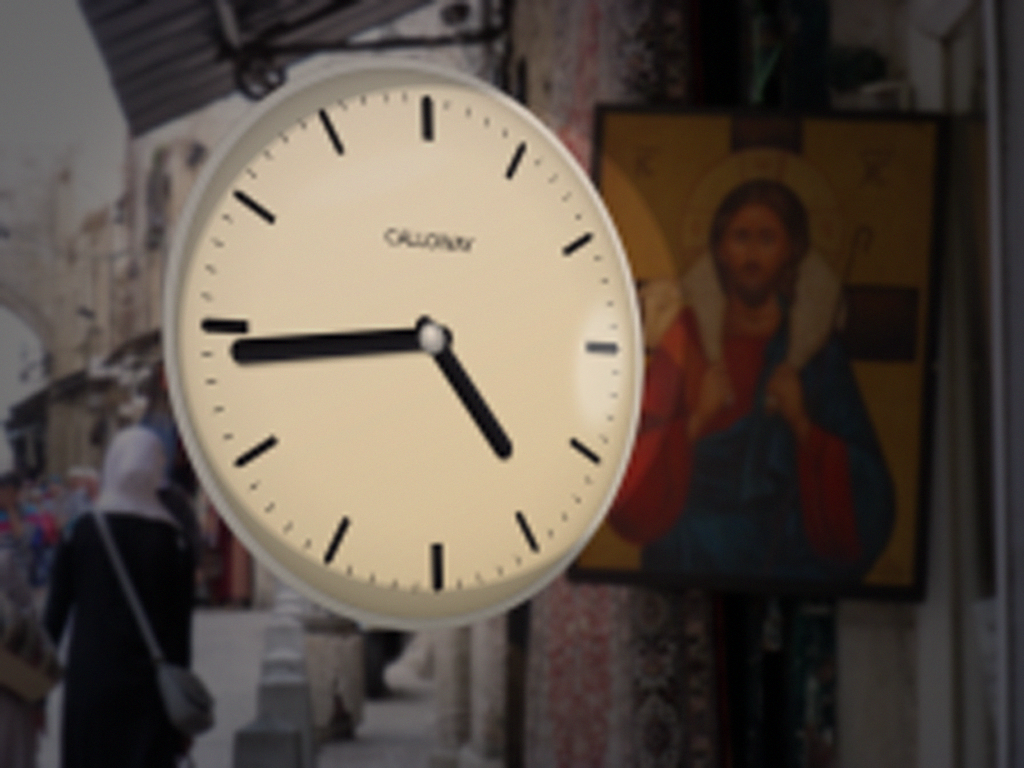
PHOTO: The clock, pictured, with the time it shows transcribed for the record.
4:44
